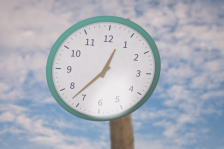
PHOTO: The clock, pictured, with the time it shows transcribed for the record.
12:37
